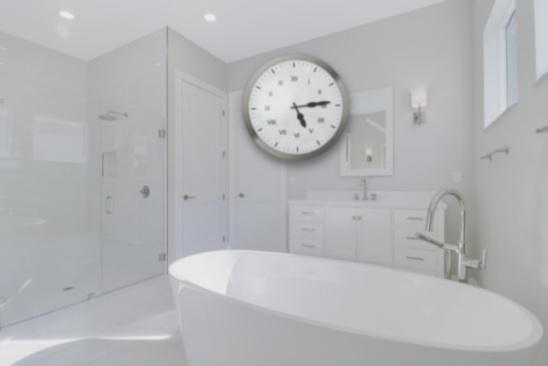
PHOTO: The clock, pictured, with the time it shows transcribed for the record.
5:14
